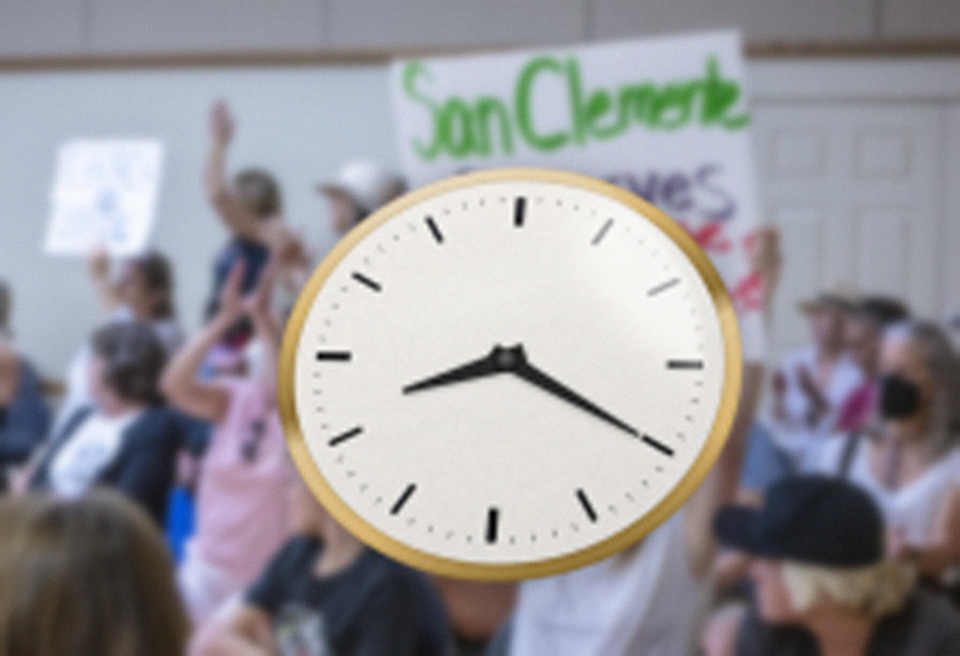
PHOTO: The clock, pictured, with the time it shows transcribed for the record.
8:20
